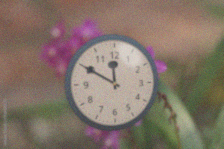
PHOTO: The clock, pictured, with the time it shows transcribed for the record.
11:50
